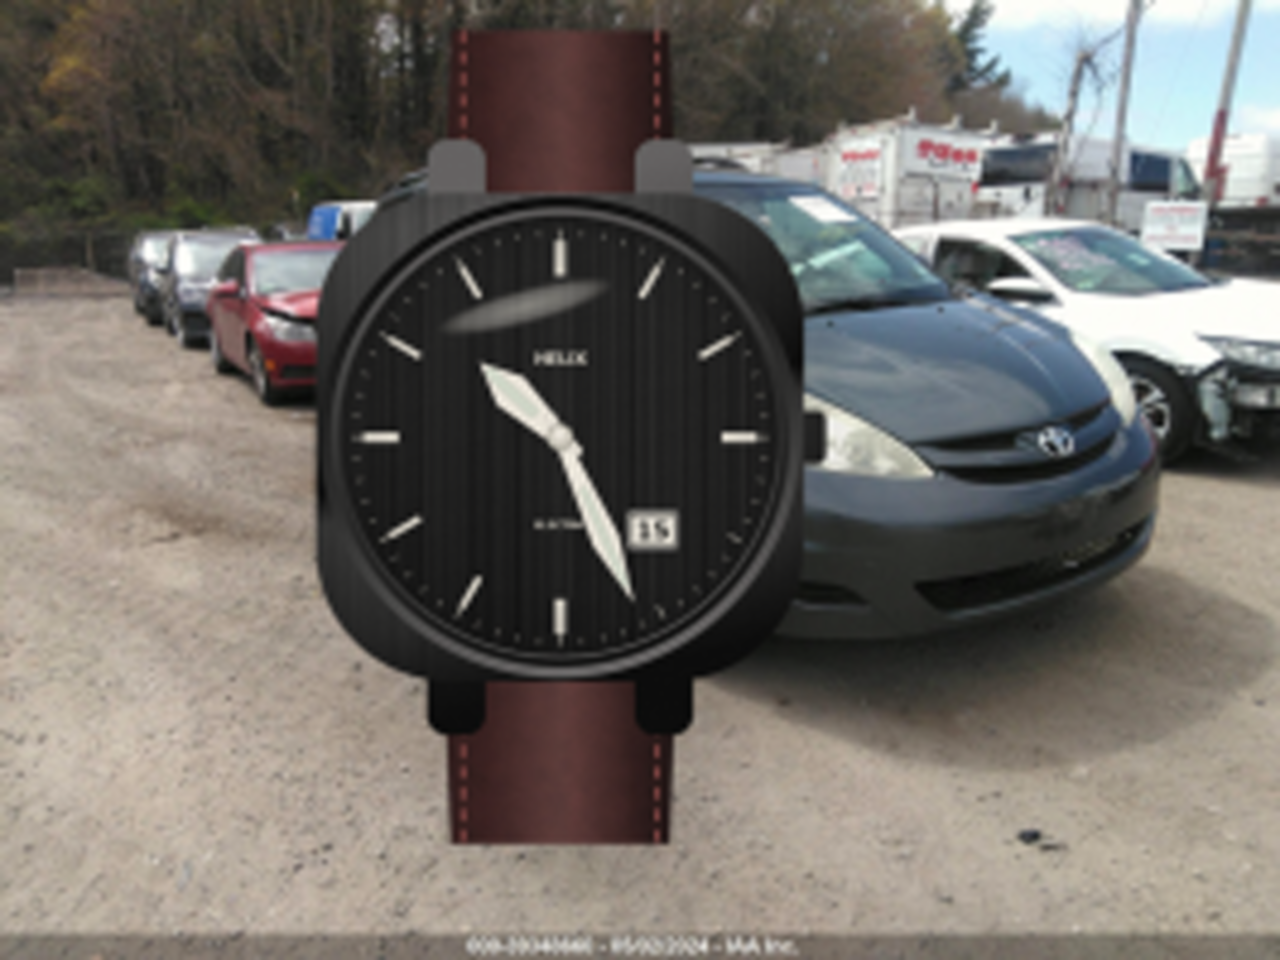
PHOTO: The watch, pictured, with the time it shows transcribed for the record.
10:26
